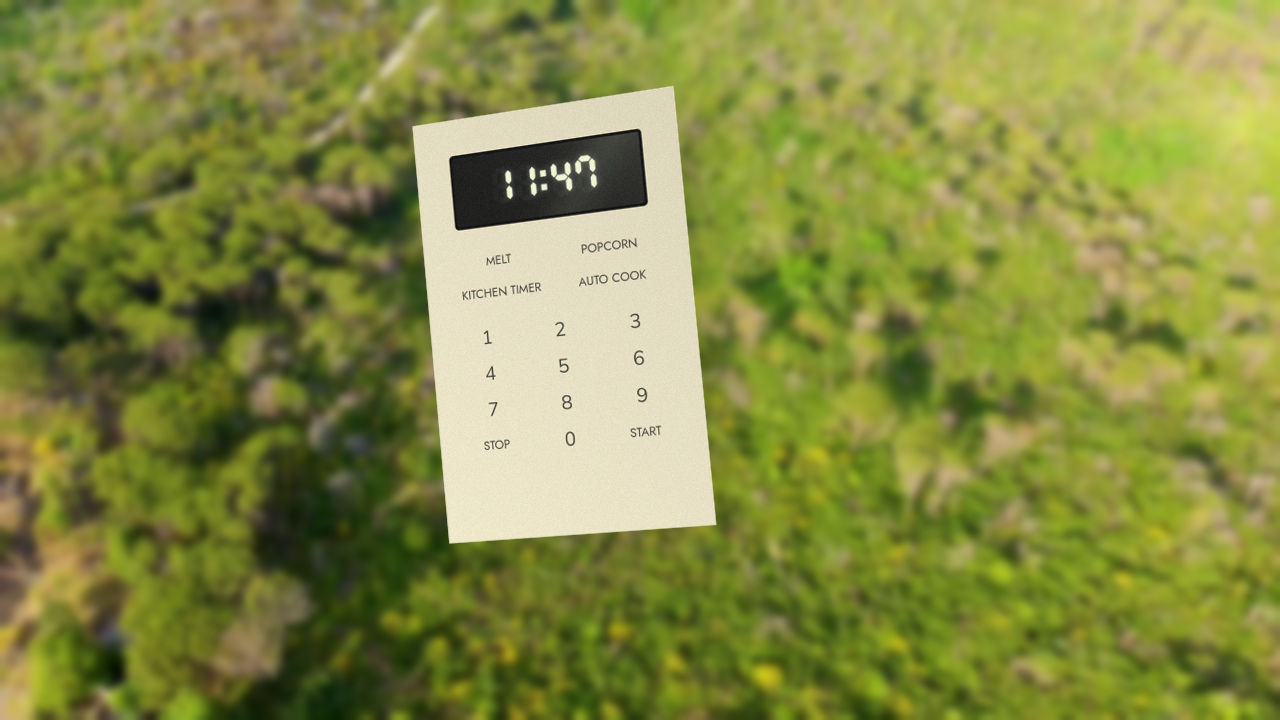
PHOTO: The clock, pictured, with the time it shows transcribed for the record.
11:47
